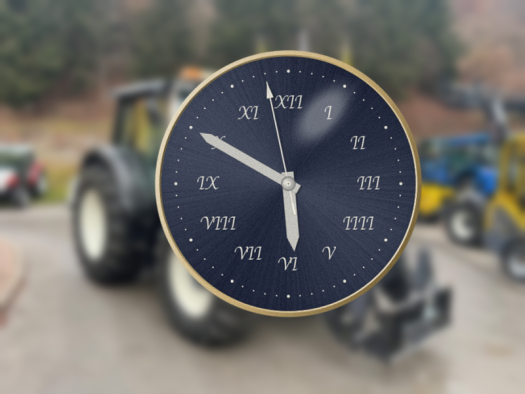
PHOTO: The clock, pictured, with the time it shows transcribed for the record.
5:49:58
